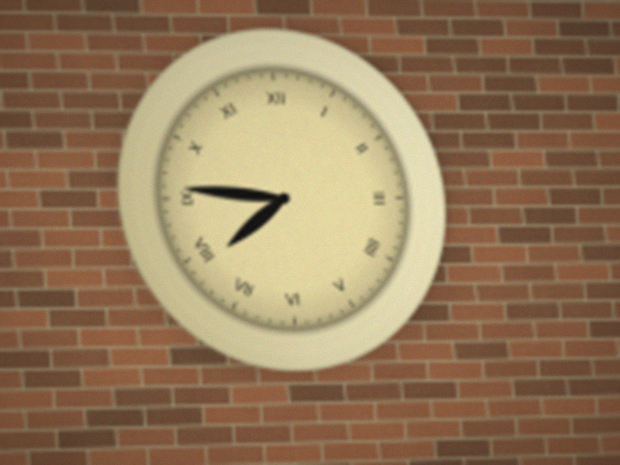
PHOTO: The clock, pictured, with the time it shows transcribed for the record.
7:46
